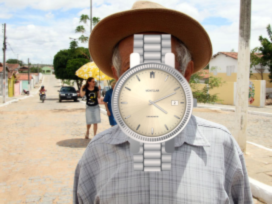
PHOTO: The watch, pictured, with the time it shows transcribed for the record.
4:11
